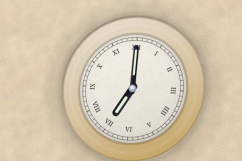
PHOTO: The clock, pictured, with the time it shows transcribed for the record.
7:00
